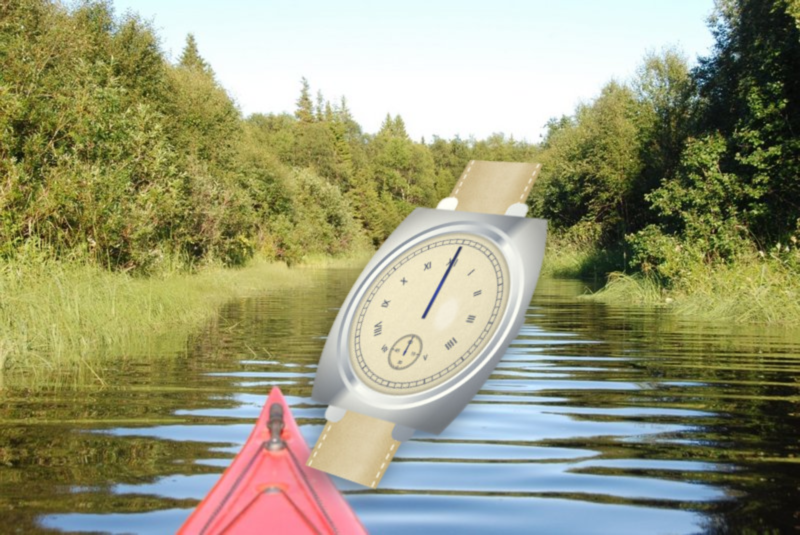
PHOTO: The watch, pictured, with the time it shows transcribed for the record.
12:00
